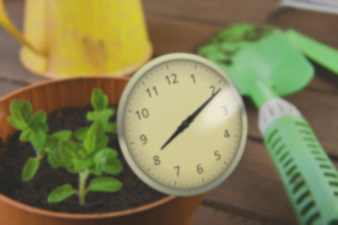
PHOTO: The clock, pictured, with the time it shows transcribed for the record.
8:11
